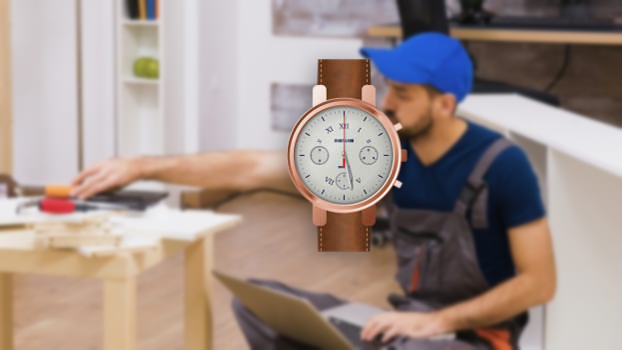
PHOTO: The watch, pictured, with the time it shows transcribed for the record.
5:28
